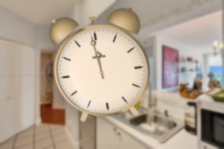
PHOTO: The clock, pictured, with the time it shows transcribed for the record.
11:59
